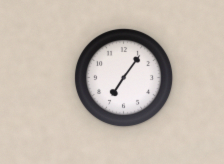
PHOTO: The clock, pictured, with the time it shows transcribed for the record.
7:06
